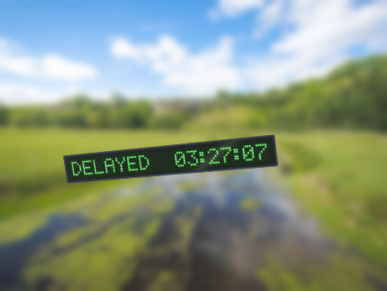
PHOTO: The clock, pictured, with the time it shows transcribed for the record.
3:27:07
